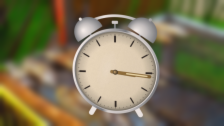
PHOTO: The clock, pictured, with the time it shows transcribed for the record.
3:16
